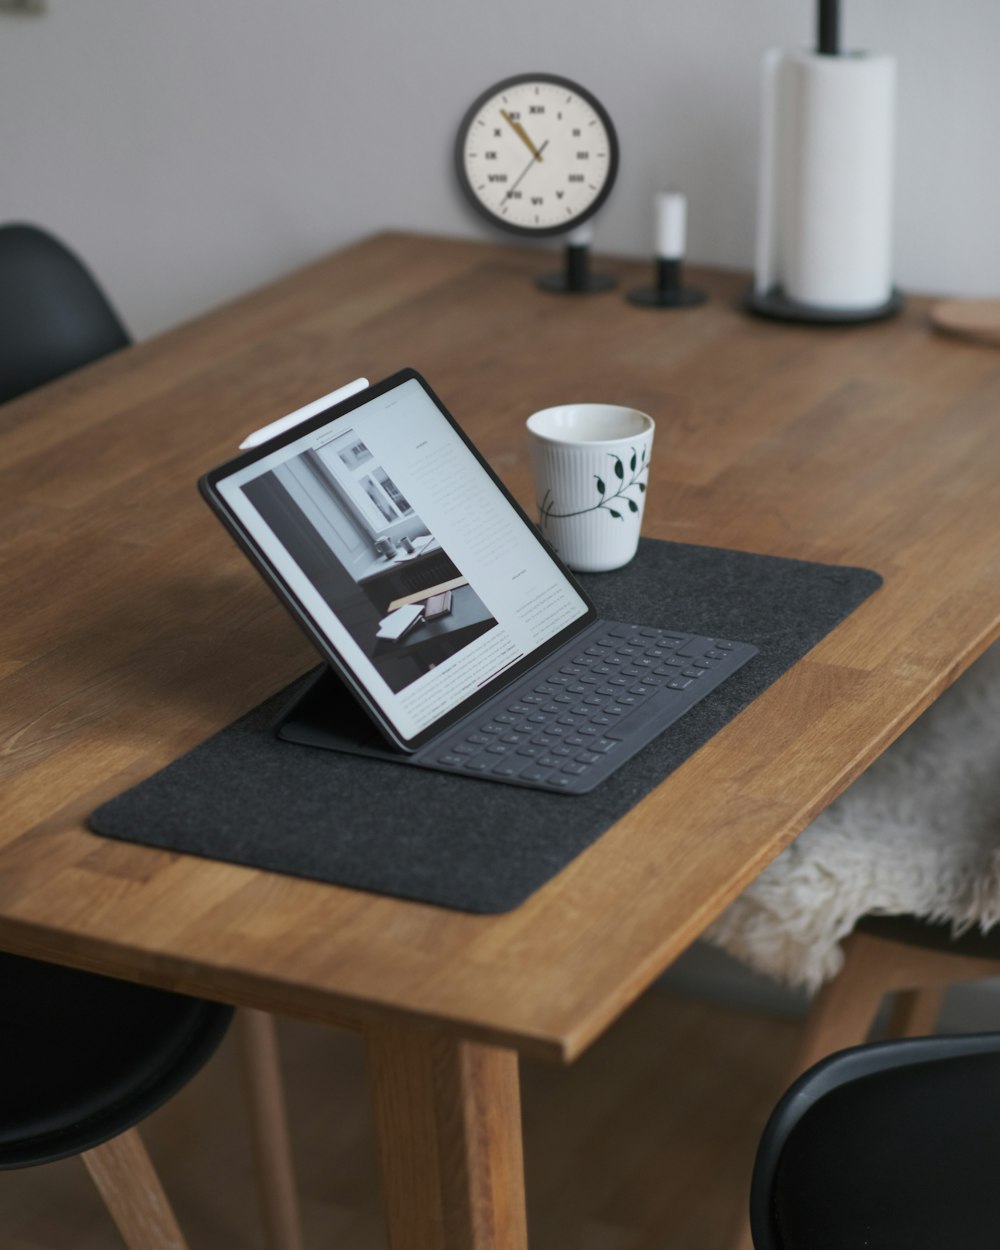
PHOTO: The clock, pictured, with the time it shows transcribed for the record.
10:53:36
